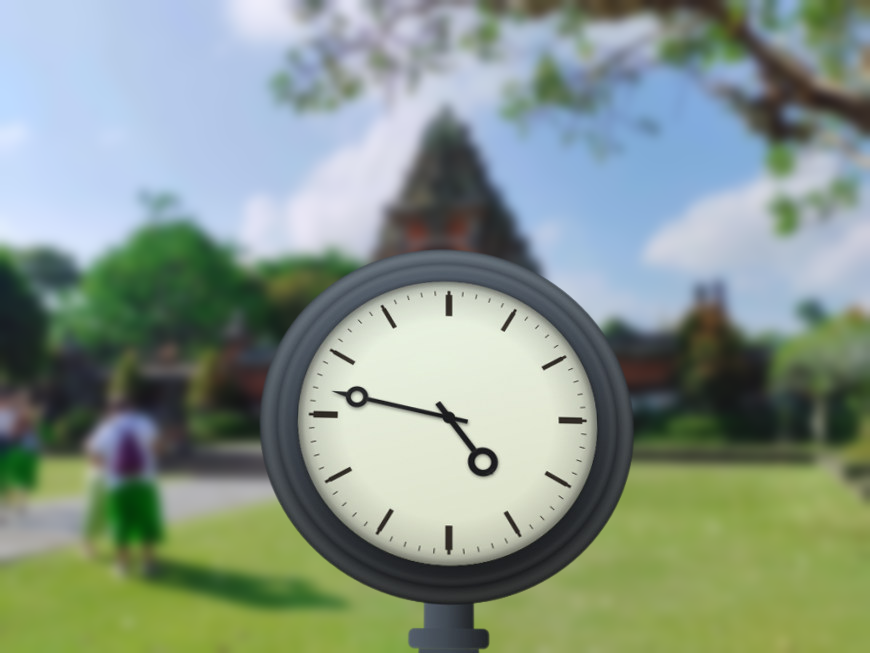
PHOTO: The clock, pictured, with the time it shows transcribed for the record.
4:47
